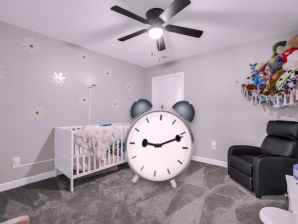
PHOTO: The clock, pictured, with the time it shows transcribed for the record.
9:11
